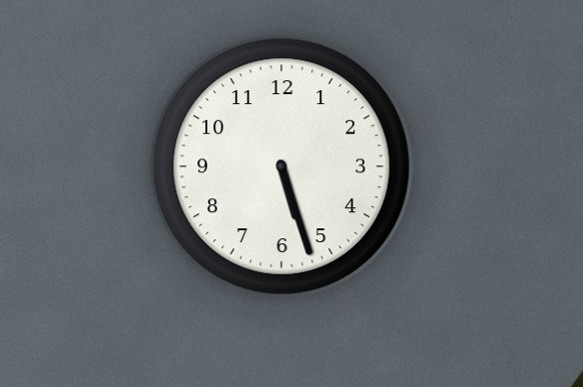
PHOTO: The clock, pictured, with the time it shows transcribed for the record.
5:27
